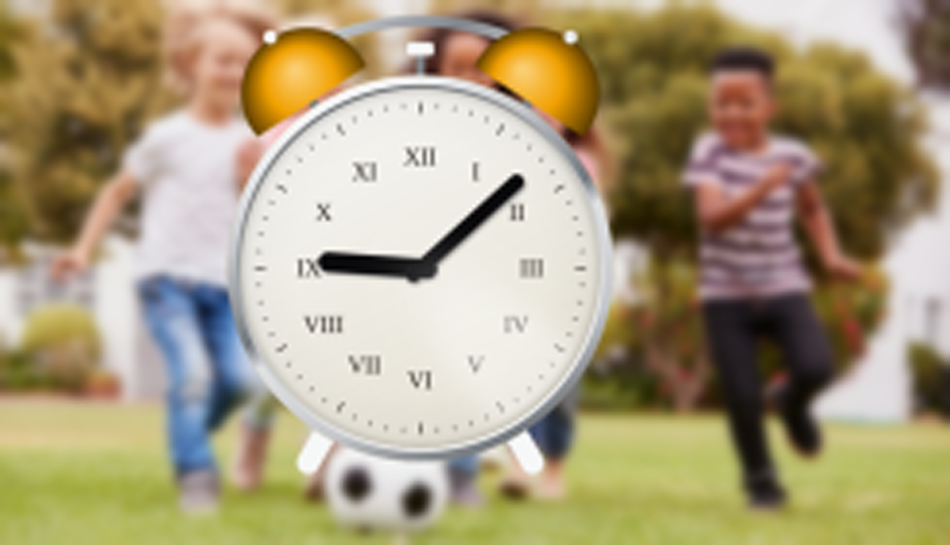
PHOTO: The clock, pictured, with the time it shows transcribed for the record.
9:08
